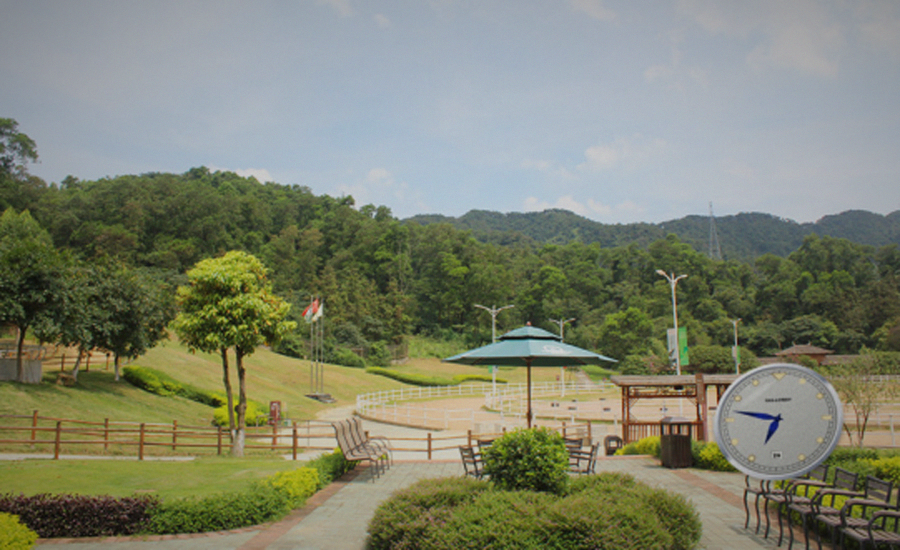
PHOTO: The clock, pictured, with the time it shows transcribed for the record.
6:47
